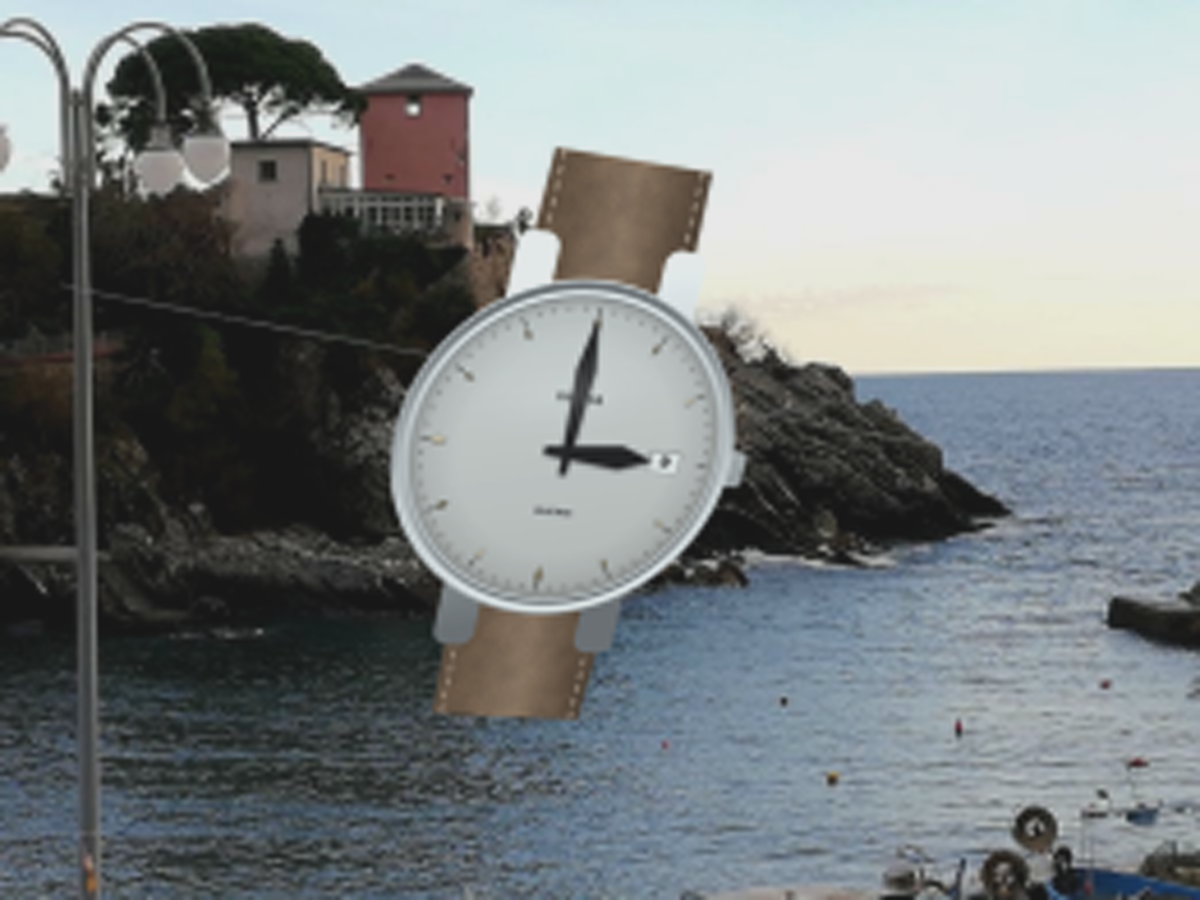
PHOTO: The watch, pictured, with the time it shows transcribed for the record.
3:00
